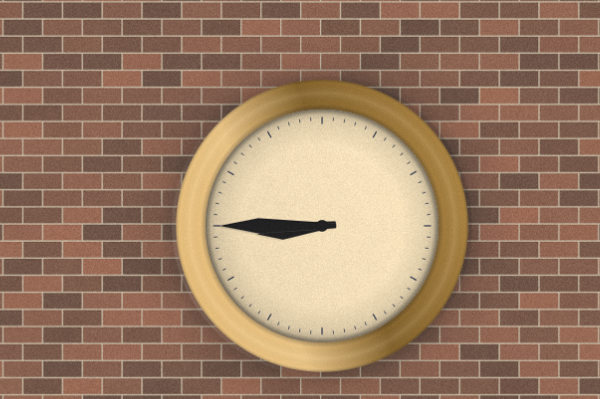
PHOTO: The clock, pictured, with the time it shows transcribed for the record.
8:45
